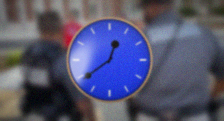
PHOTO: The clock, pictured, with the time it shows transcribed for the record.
12:39
